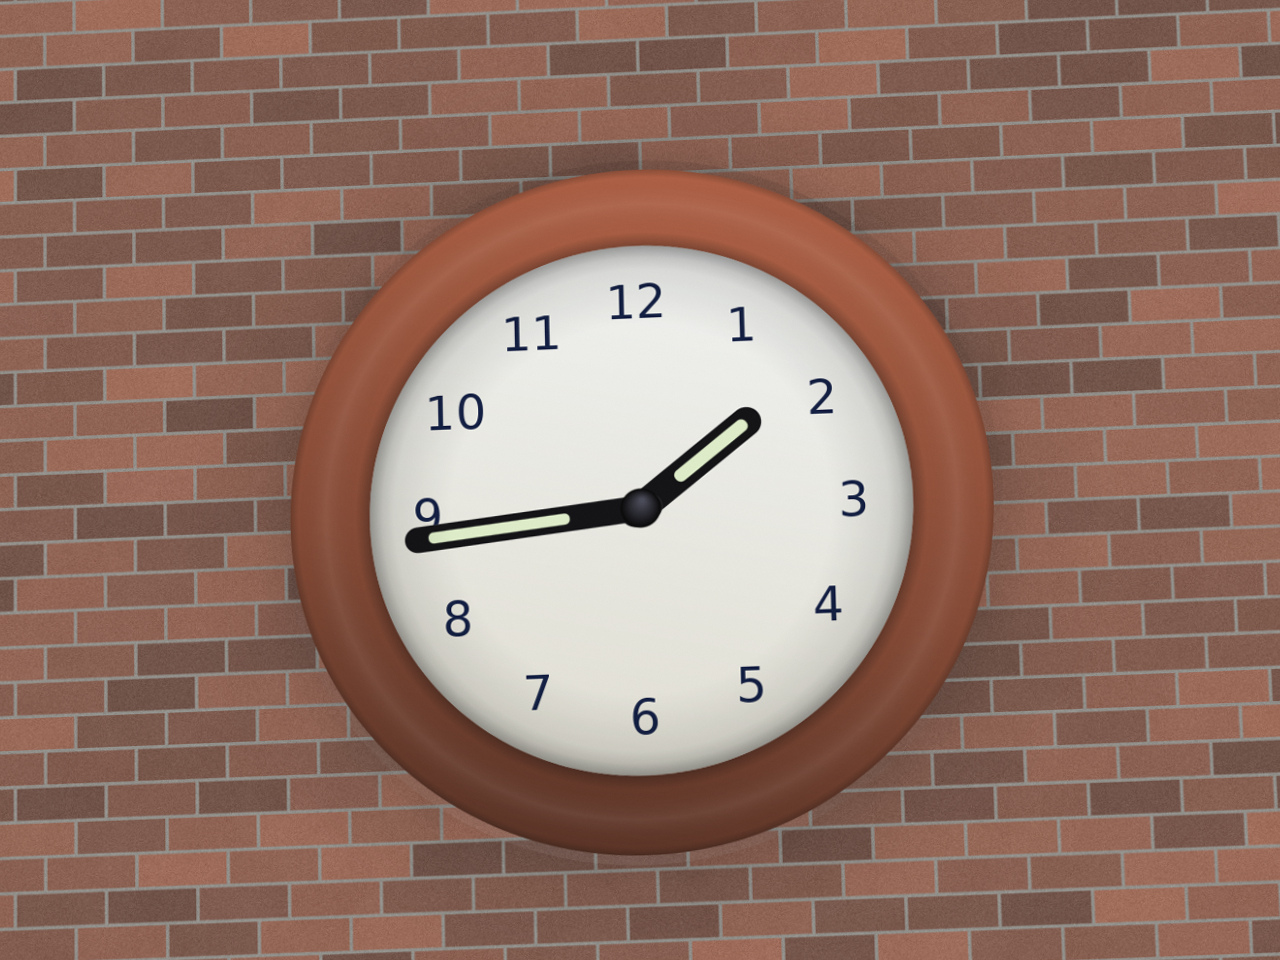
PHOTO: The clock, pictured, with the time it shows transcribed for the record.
1:44
